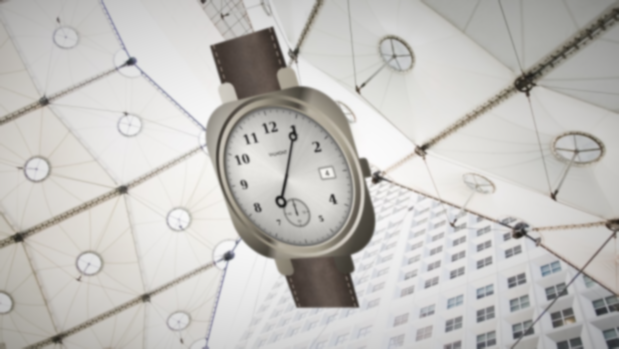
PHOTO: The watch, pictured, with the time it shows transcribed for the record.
7:05
